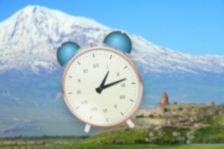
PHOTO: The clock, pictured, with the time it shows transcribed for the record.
1:13
